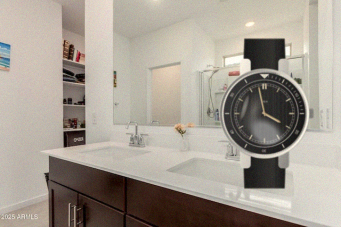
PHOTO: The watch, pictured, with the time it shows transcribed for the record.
3:58
